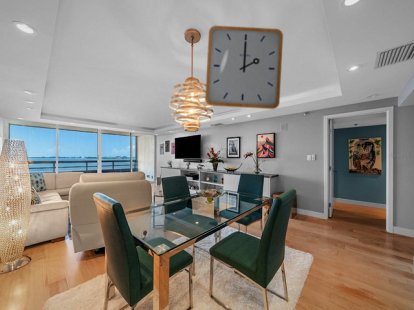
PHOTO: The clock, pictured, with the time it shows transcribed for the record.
2:00
